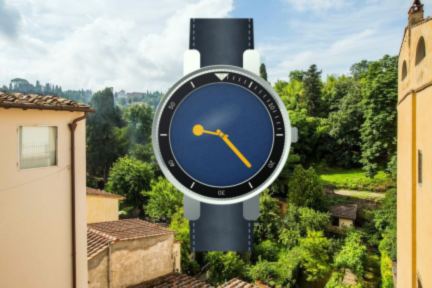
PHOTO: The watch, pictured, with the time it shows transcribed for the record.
9:23
